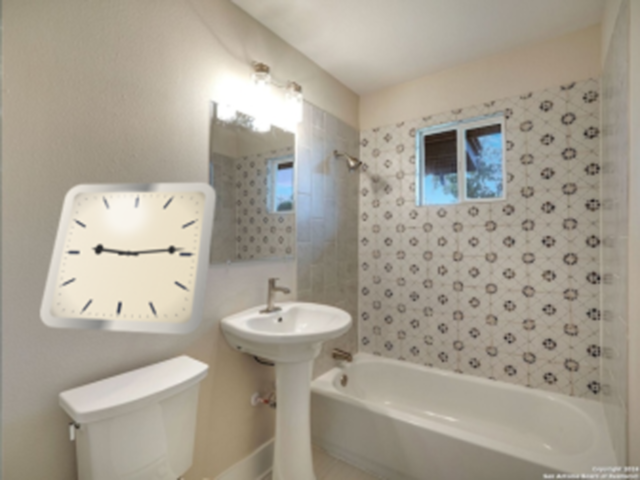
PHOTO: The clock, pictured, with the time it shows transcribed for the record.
9:14
